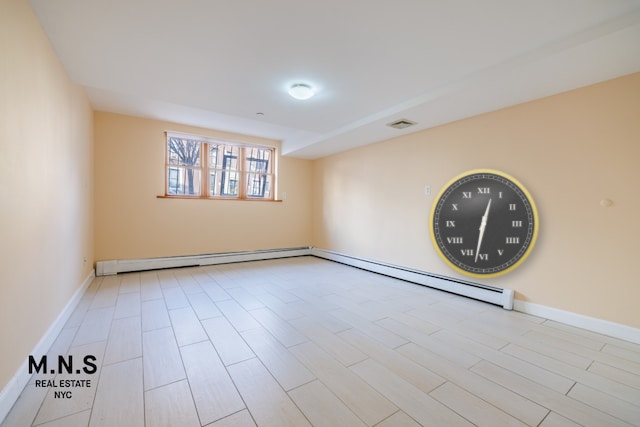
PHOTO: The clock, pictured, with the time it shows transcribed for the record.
12:32
